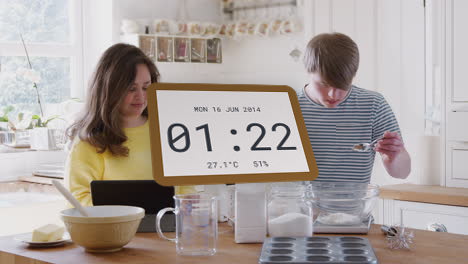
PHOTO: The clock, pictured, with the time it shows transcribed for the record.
1:22
